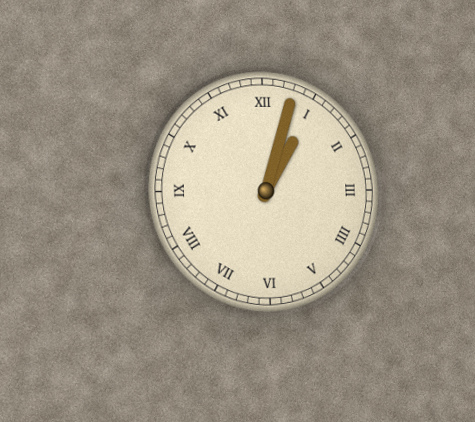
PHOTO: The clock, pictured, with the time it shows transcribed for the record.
1:03
